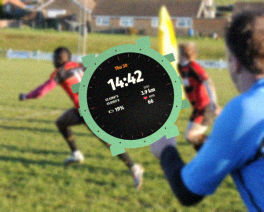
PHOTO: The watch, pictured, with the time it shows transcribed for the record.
14:42
